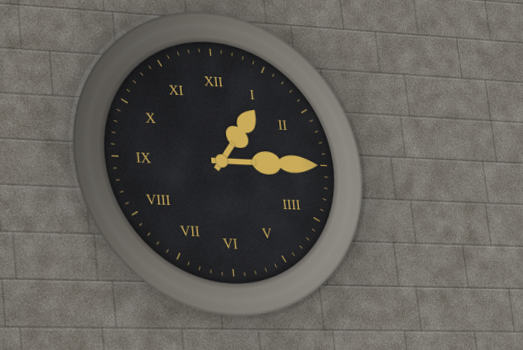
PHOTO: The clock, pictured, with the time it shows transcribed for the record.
1:15
